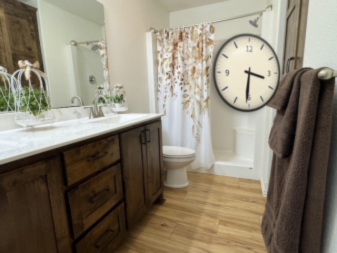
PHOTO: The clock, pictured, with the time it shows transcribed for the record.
3:31
